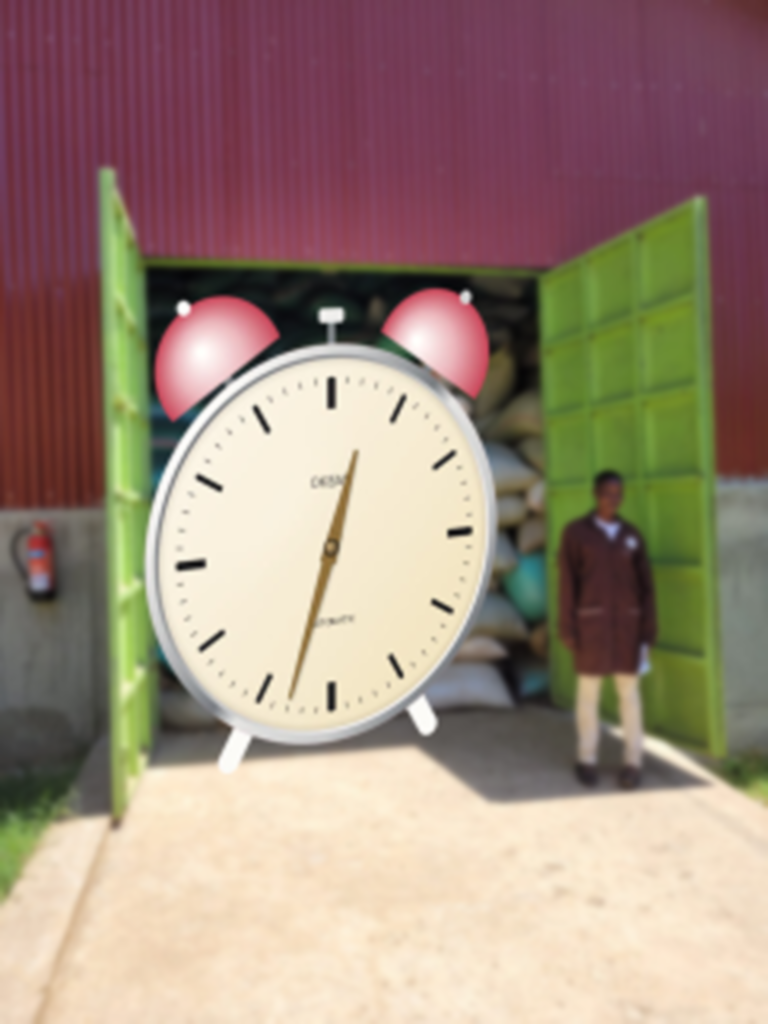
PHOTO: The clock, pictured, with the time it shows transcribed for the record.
12:33
